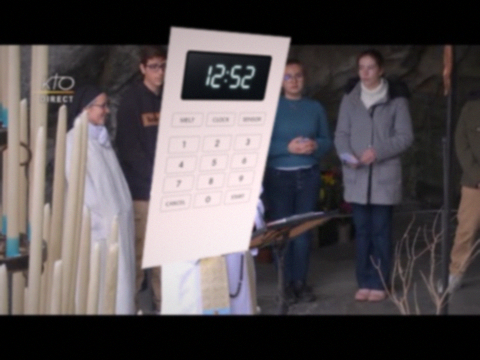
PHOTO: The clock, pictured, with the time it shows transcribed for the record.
12:52
